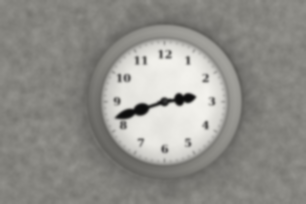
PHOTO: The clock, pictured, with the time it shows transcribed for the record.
2:42
